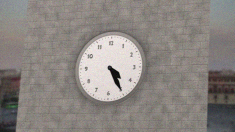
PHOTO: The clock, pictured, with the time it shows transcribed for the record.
4:25
